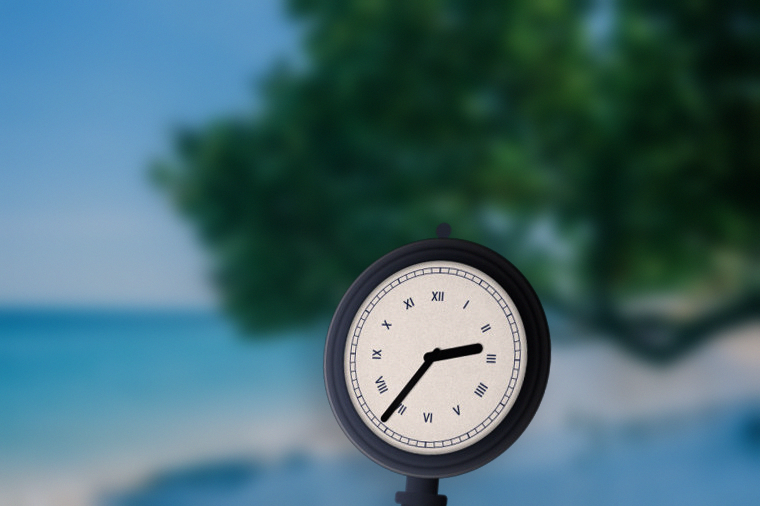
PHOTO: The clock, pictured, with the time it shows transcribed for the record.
2:36
